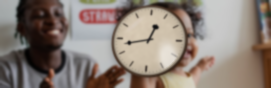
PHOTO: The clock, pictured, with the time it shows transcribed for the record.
12:43
